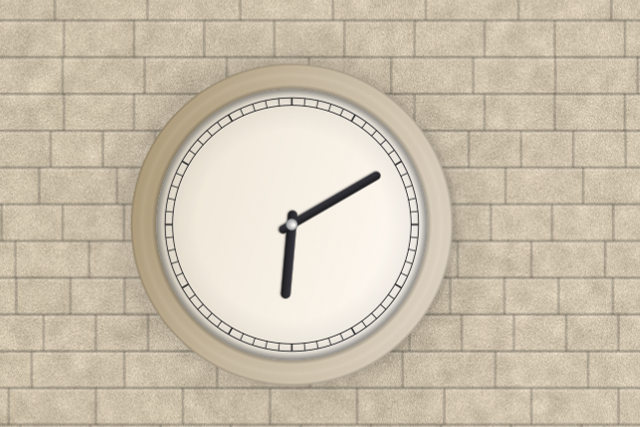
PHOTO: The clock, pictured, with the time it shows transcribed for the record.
6:10
